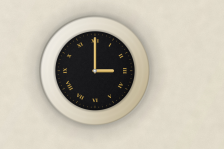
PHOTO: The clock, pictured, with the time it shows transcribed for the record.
3:00
